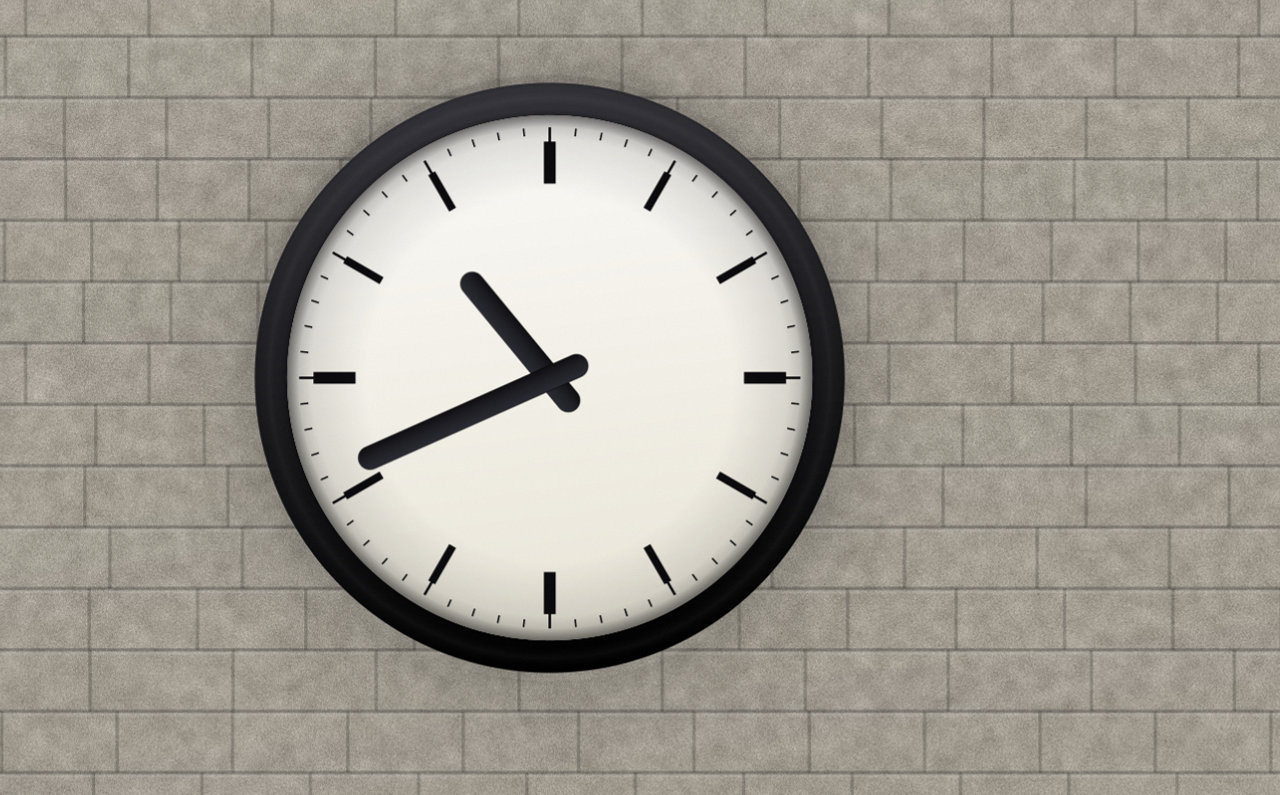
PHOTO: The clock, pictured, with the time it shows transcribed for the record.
10:41
